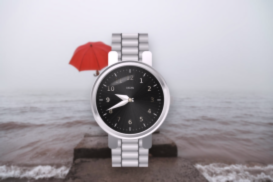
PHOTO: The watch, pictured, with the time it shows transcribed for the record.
9:41
